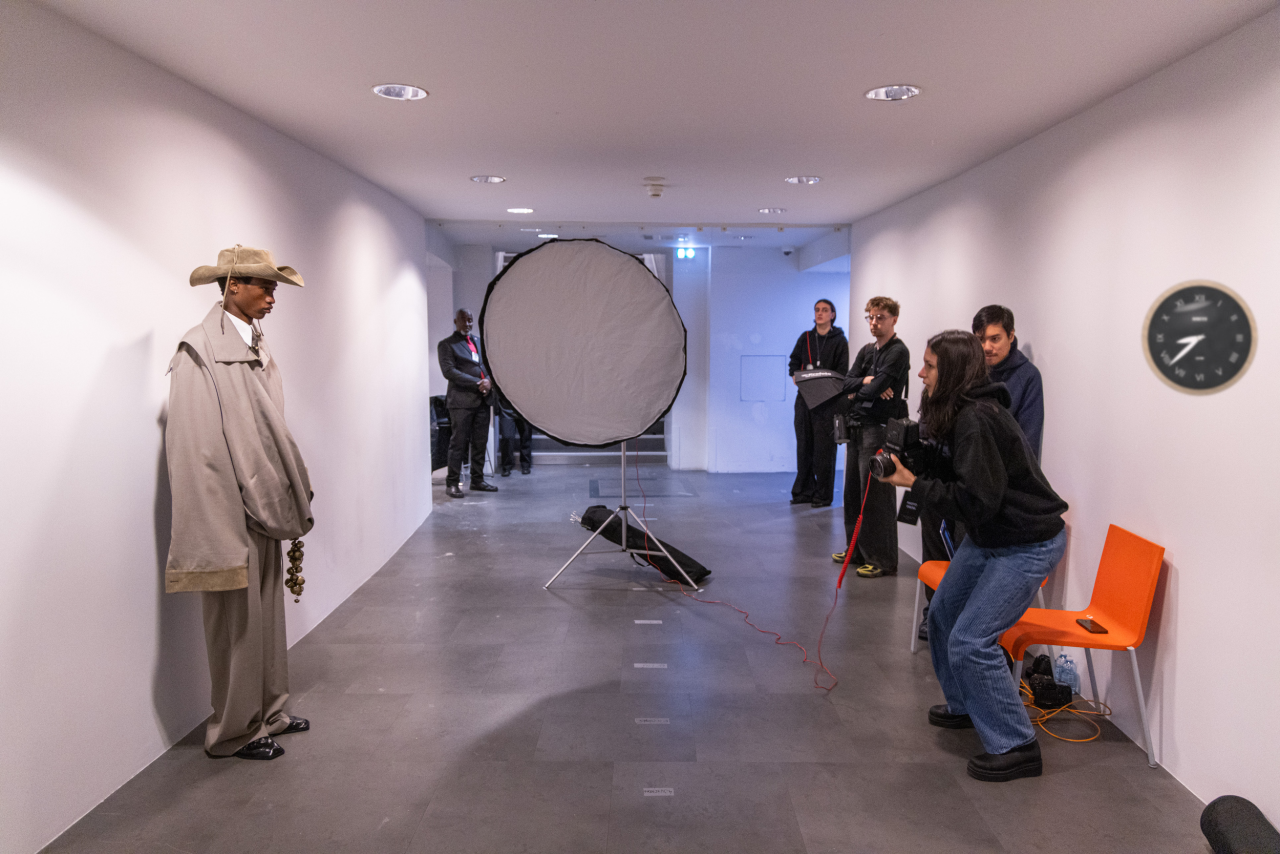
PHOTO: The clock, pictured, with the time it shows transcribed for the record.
8:38
